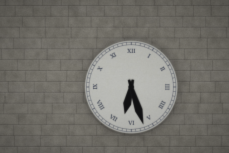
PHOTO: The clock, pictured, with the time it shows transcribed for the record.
6:27
